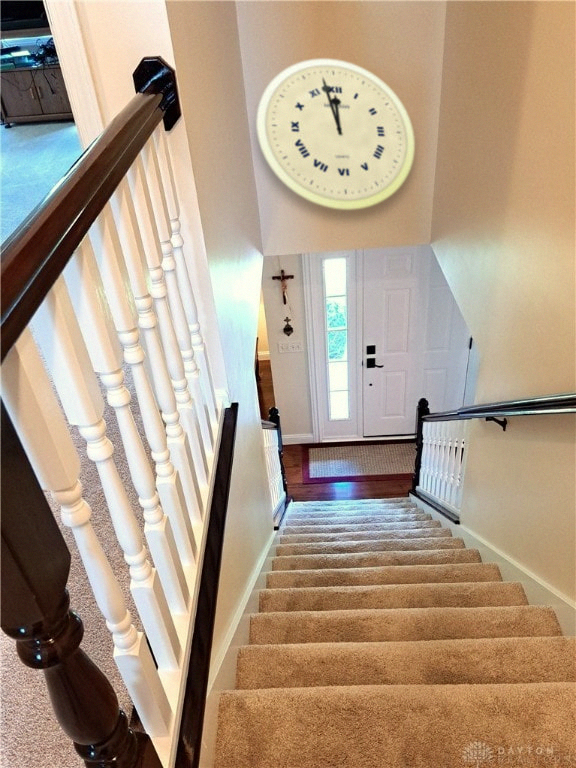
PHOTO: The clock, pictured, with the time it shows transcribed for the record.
11:58
